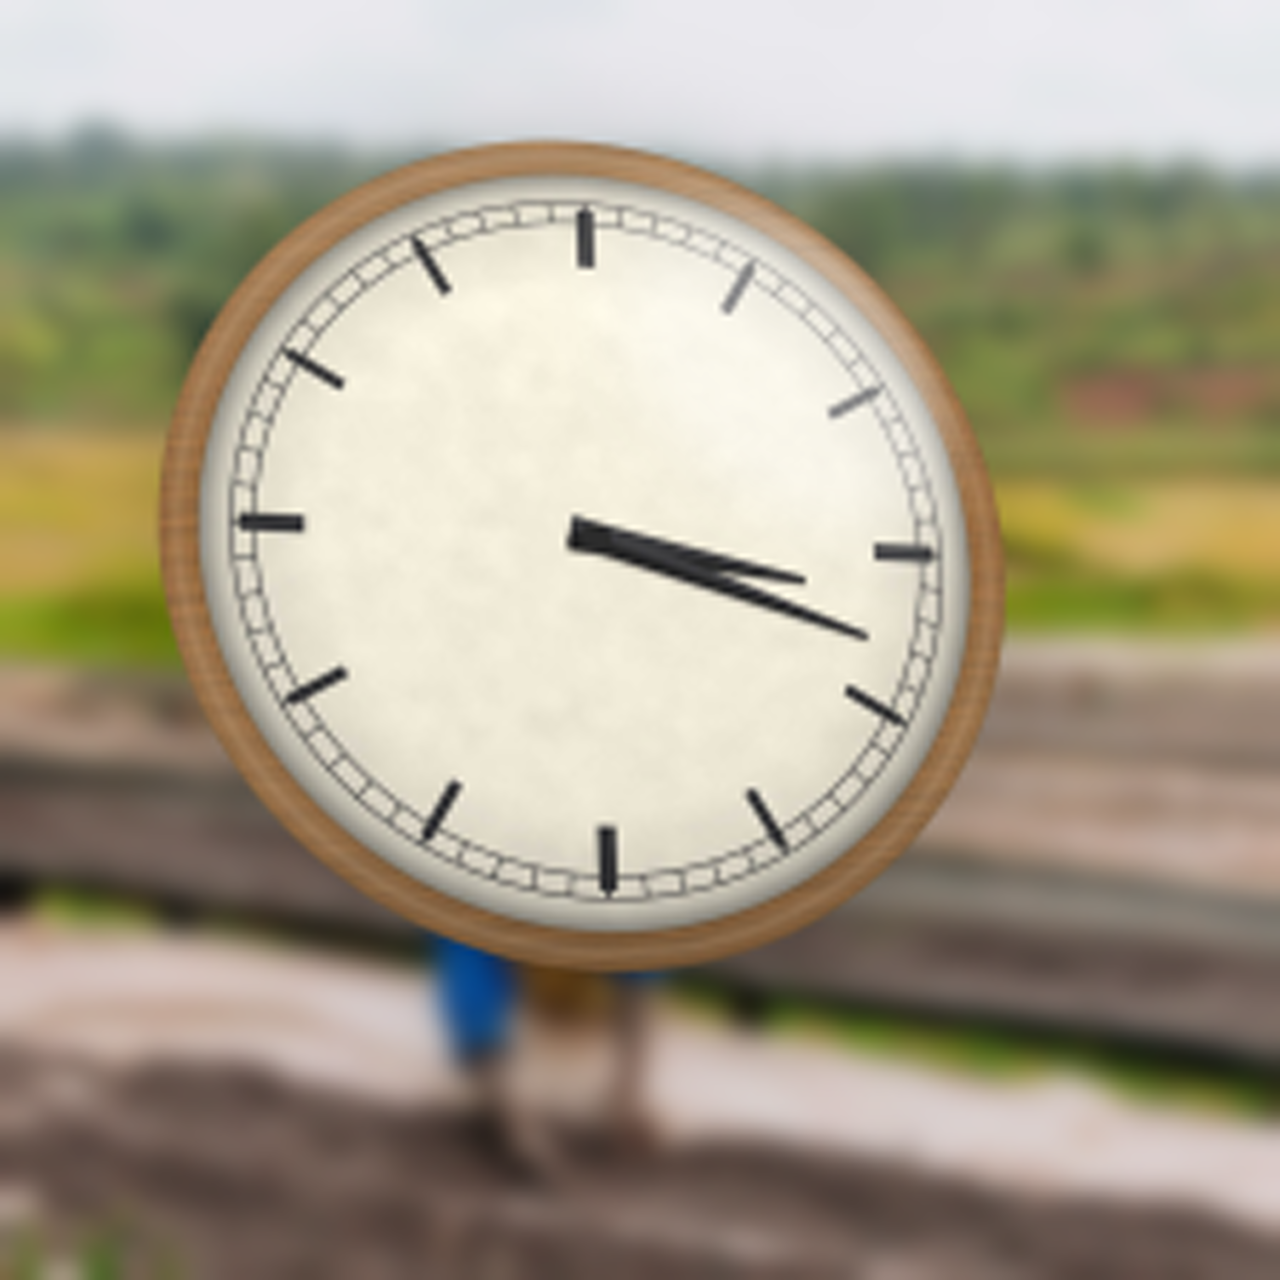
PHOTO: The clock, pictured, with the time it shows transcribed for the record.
3:18
